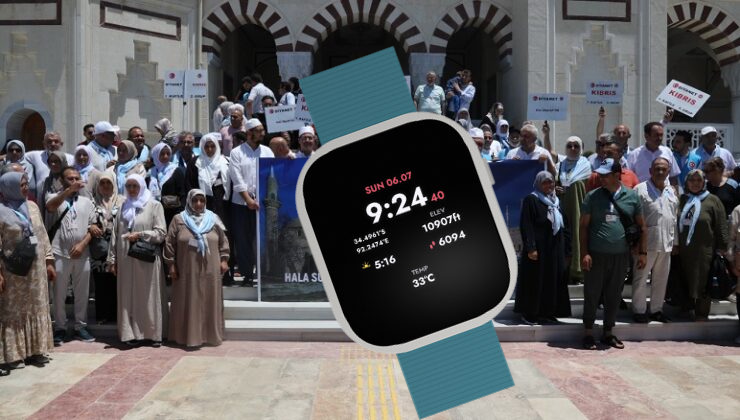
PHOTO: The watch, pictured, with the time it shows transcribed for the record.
9:24:40
